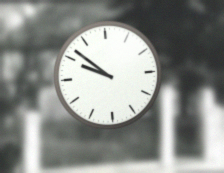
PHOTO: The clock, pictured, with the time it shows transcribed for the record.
9:52
